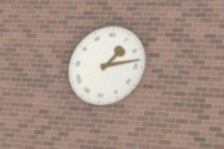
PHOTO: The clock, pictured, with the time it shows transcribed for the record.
1:13
